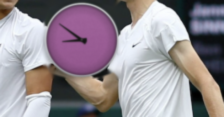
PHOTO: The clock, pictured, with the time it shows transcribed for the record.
8:51
